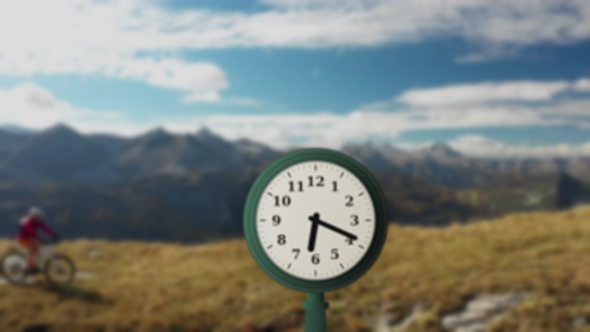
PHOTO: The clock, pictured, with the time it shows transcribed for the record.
6:19
